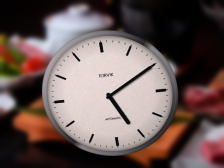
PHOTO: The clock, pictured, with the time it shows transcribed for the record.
5:10
